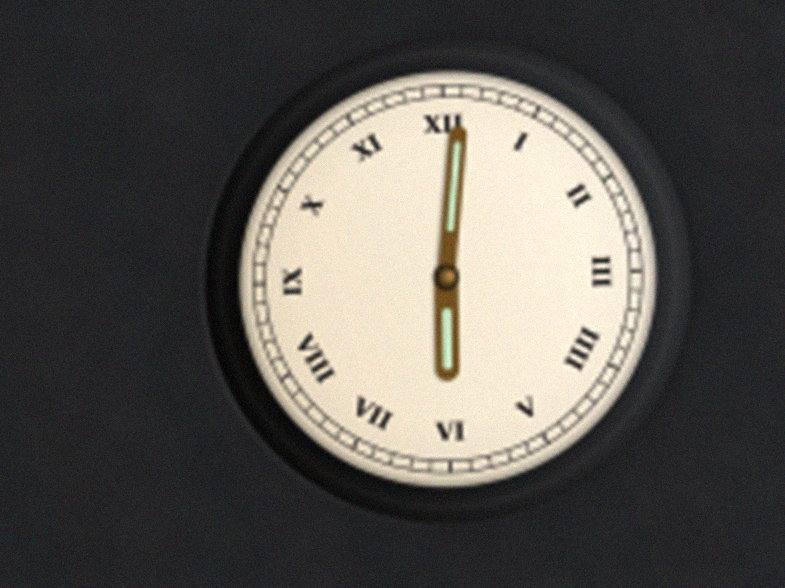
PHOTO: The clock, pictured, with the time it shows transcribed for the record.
6:01
